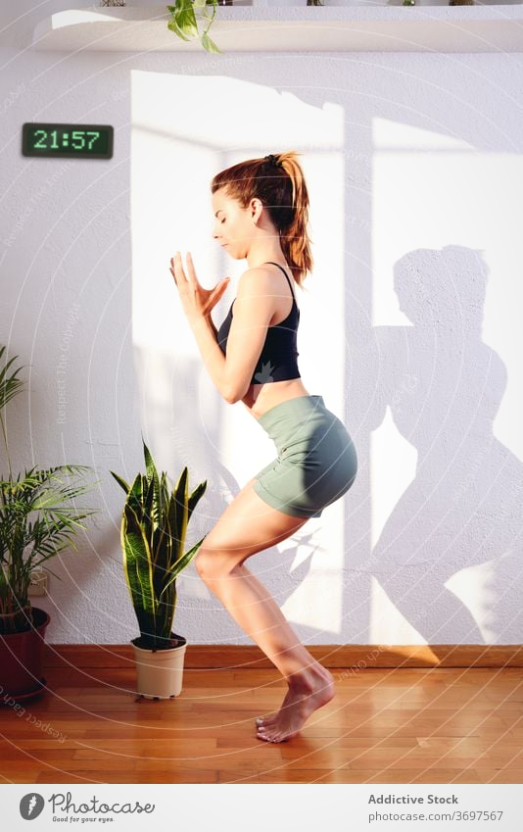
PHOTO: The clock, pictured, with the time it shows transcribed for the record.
21:57
